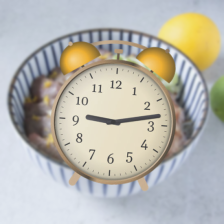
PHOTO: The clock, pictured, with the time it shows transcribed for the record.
9:13
